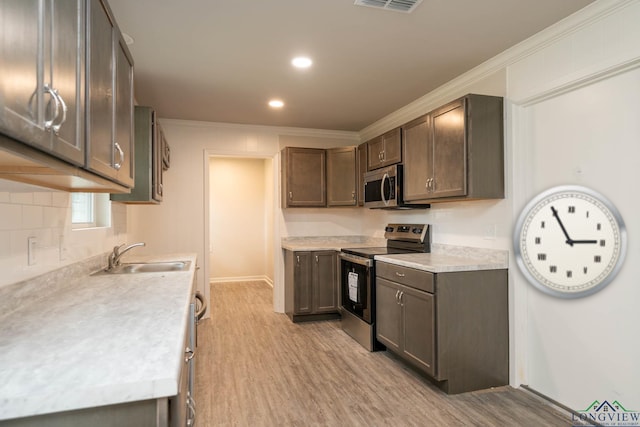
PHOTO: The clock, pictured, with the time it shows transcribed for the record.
2:55
